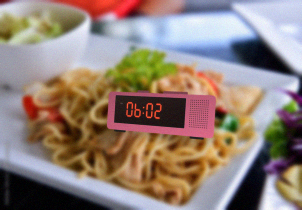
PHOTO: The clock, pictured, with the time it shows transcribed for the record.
6:02
